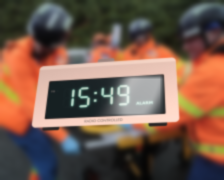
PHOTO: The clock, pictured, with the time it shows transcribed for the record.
15:49
